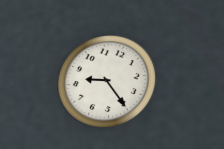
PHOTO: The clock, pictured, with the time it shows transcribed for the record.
8:20
